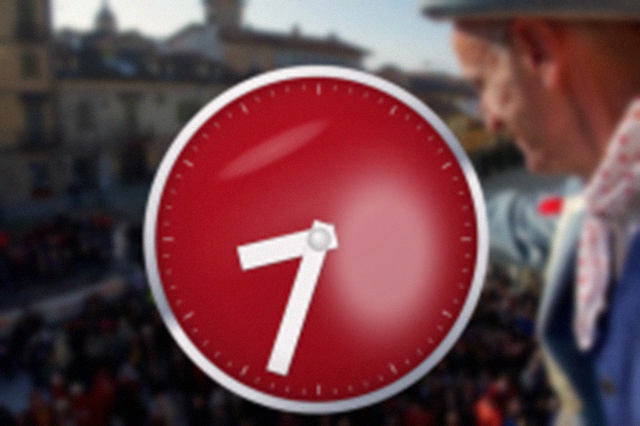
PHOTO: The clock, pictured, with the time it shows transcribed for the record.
8:33
